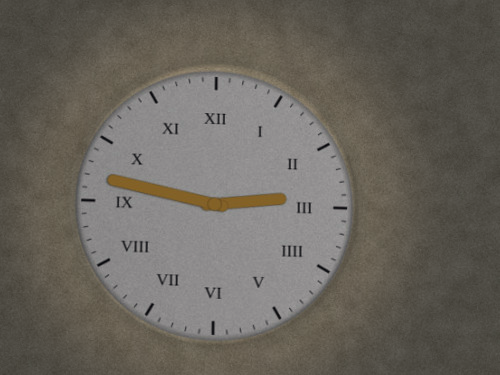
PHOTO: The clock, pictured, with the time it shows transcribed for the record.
2:47
